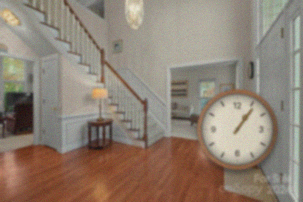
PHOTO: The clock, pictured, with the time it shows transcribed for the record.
1:06
